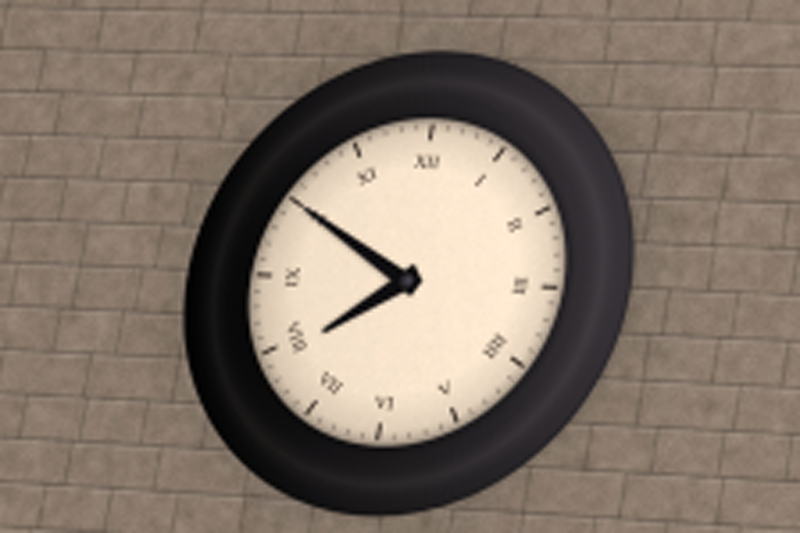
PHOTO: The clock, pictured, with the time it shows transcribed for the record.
7:50
